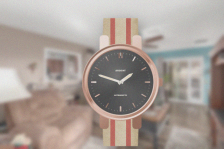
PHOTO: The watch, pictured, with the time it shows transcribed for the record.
1:48
